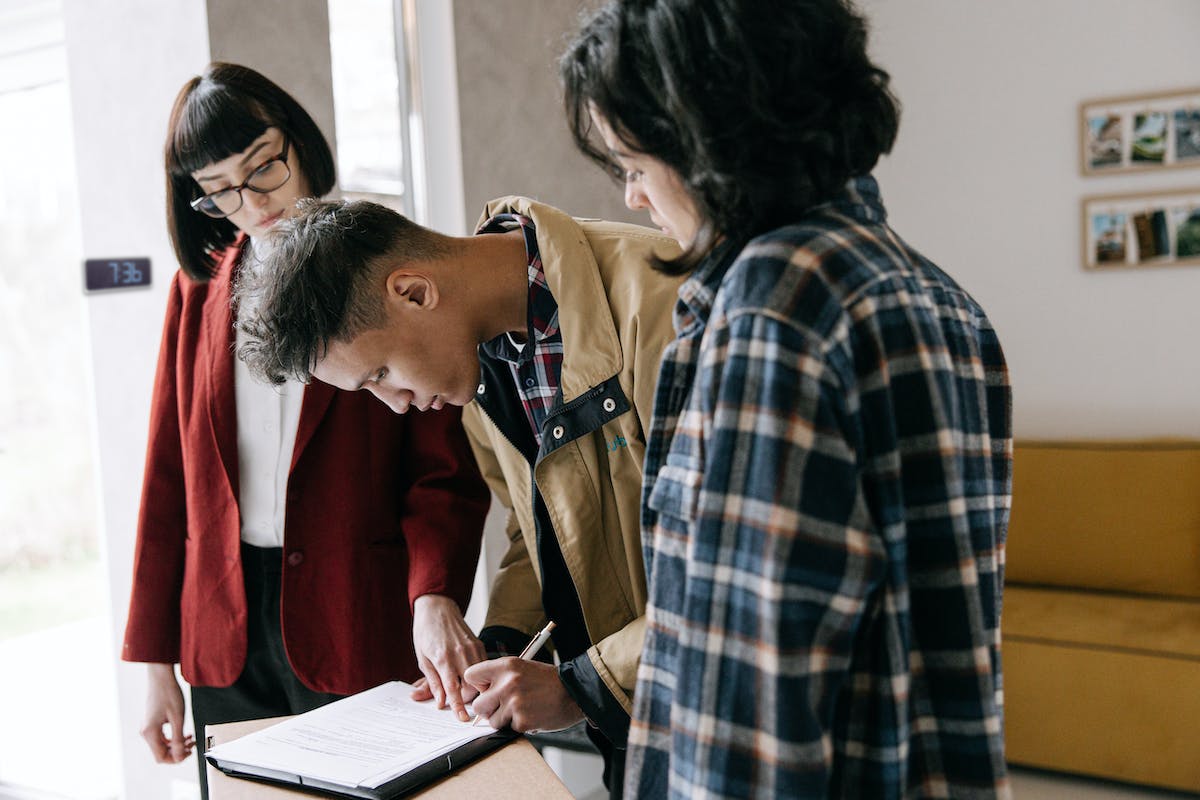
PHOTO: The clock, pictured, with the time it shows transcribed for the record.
7:36
